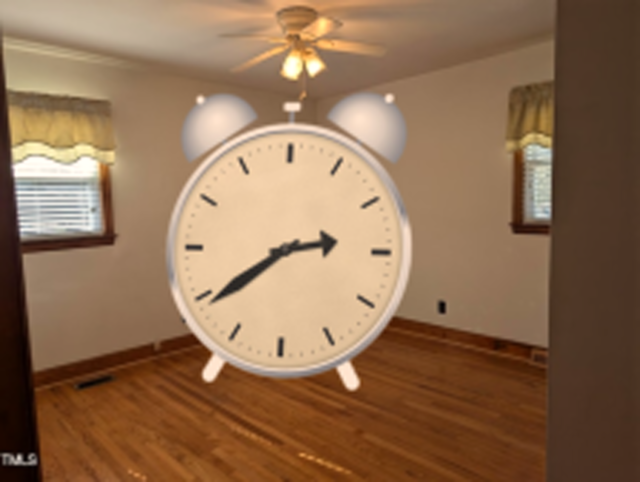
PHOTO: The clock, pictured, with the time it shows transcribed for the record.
2:39
